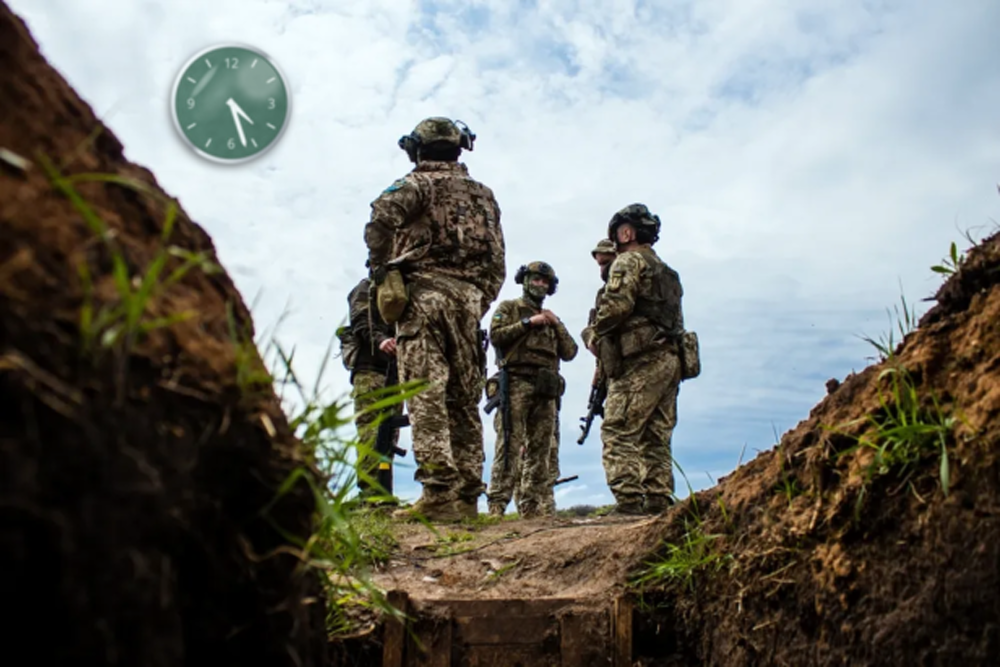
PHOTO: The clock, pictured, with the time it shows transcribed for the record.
4:27
